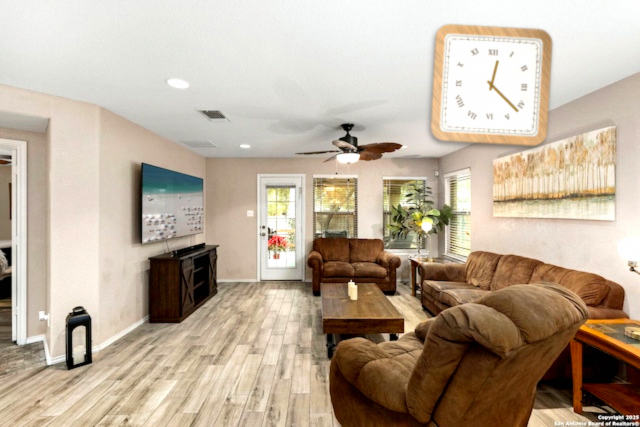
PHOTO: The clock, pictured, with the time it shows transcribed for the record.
12:22
